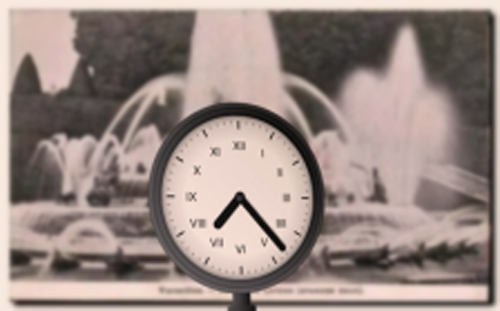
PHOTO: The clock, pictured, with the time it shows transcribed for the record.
7:23
